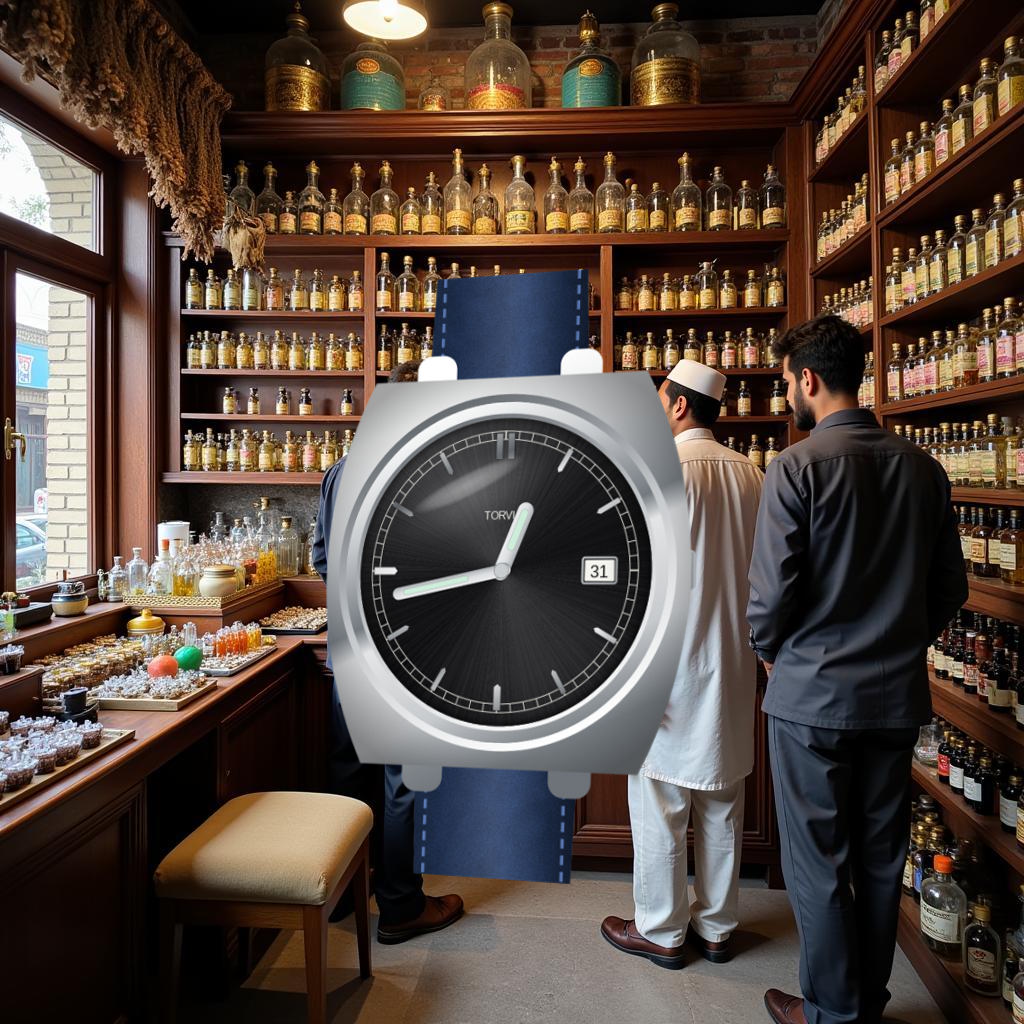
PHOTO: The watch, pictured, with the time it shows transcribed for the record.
12:43
